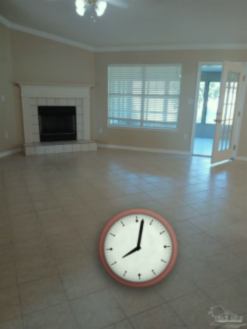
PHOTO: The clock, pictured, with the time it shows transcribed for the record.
8:02
